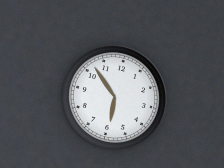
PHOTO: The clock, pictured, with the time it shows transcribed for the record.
5:52
